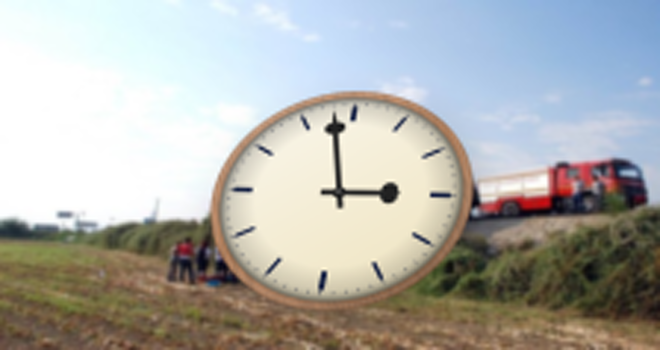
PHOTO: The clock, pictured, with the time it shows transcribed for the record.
2:58
